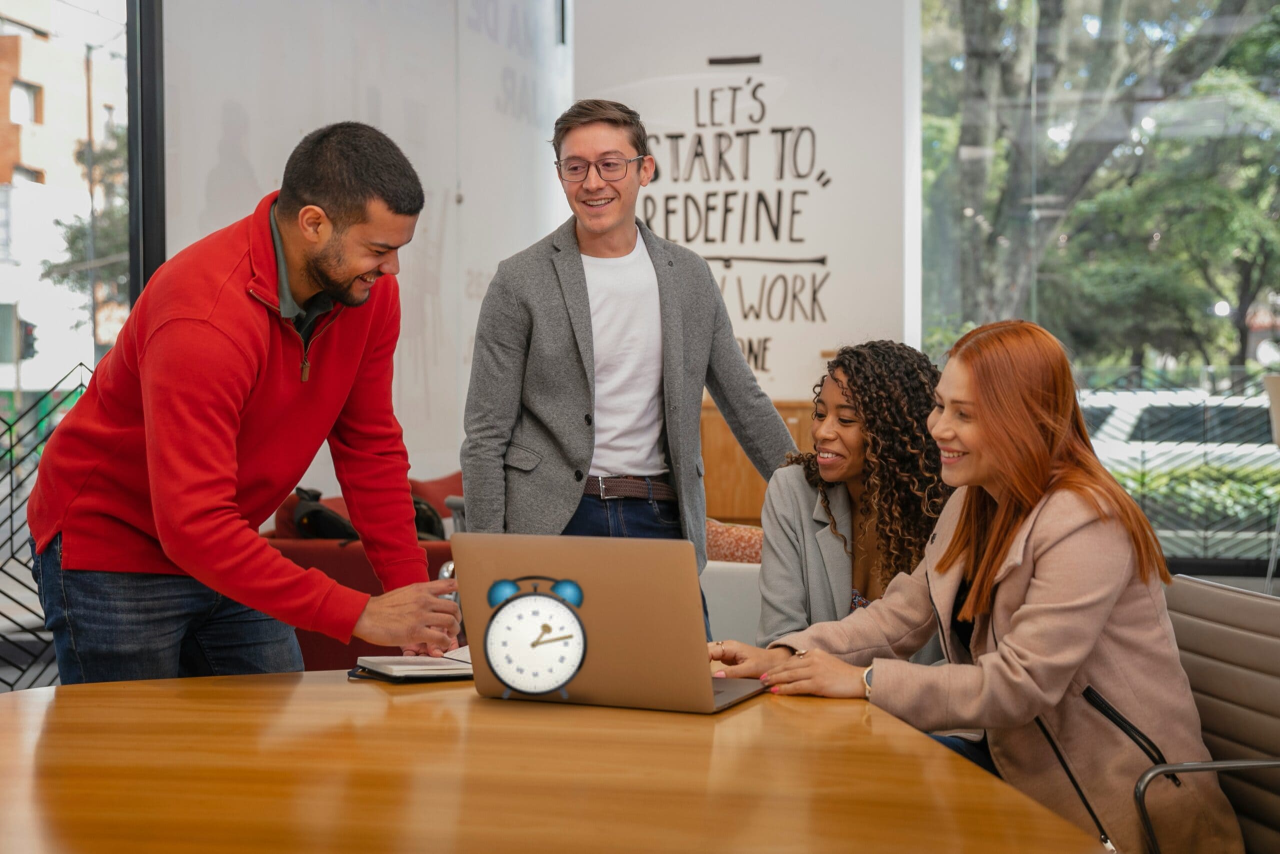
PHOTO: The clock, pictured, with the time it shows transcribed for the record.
1:13
